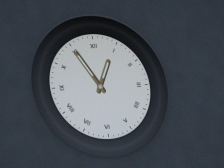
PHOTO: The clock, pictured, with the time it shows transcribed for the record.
12:55
